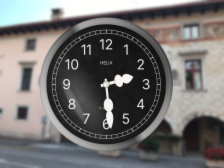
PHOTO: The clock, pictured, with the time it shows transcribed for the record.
2:29
